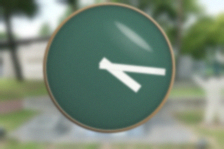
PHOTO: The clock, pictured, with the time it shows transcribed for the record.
4:16
